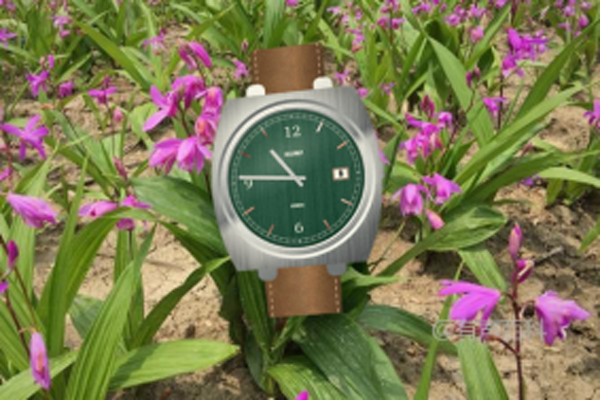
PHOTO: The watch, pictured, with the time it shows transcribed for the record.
10:46
